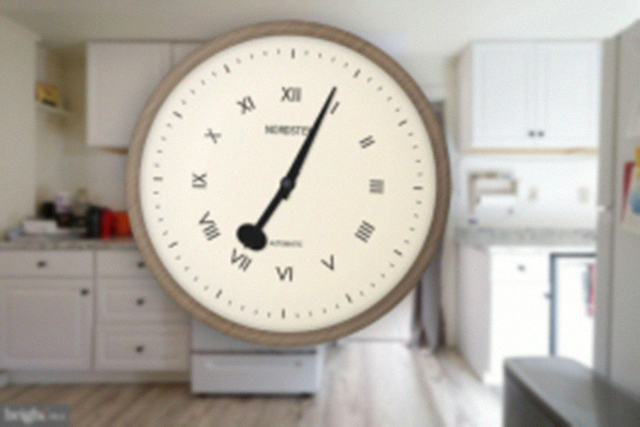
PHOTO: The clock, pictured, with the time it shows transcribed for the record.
7:04
